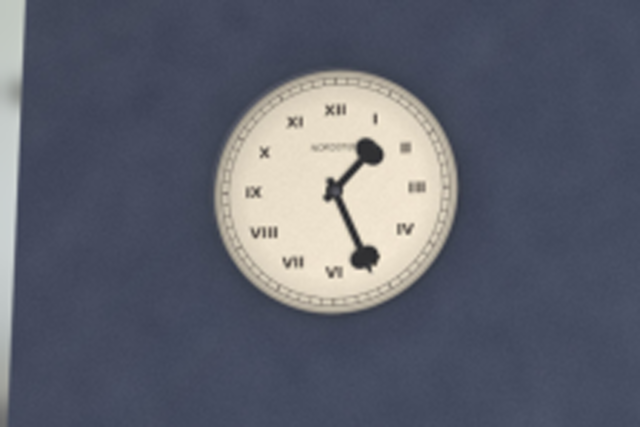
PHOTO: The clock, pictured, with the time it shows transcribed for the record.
1:26
